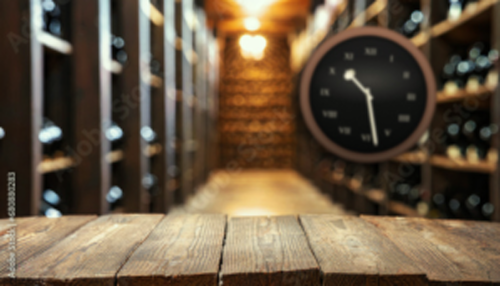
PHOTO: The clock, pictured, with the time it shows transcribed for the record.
10:28
